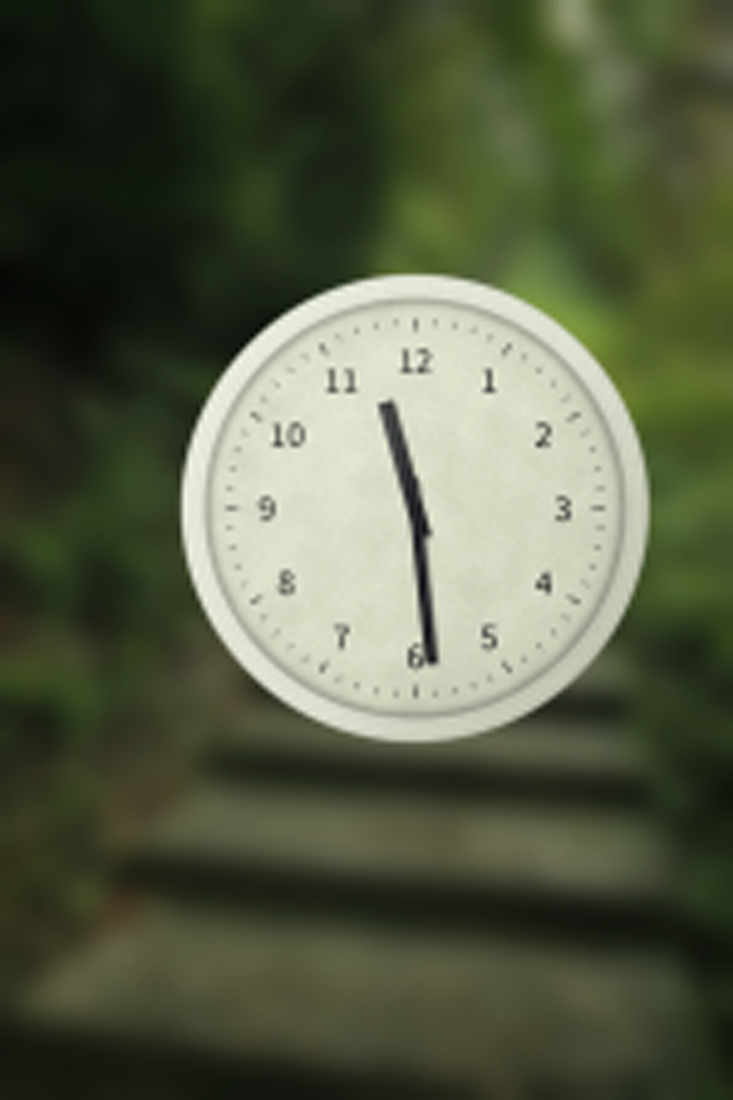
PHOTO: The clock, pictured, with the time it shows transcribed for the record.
11:29
